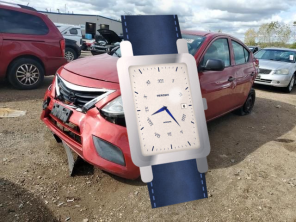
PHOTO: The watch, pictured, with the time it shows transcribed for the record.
8:24
